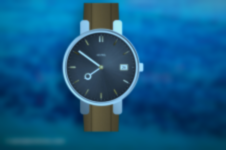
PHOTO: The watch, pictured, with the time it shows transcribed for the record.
7:51
